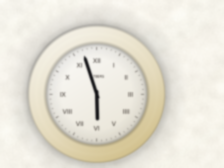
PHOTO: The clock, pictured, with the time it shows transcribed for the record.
5:57
